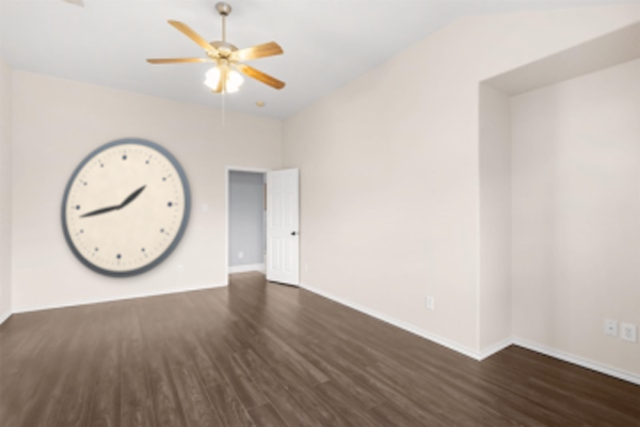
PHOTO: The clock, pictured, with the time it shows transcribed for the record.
1:43
